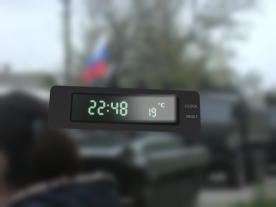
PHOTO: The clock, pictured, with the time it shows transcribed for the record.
22:48
